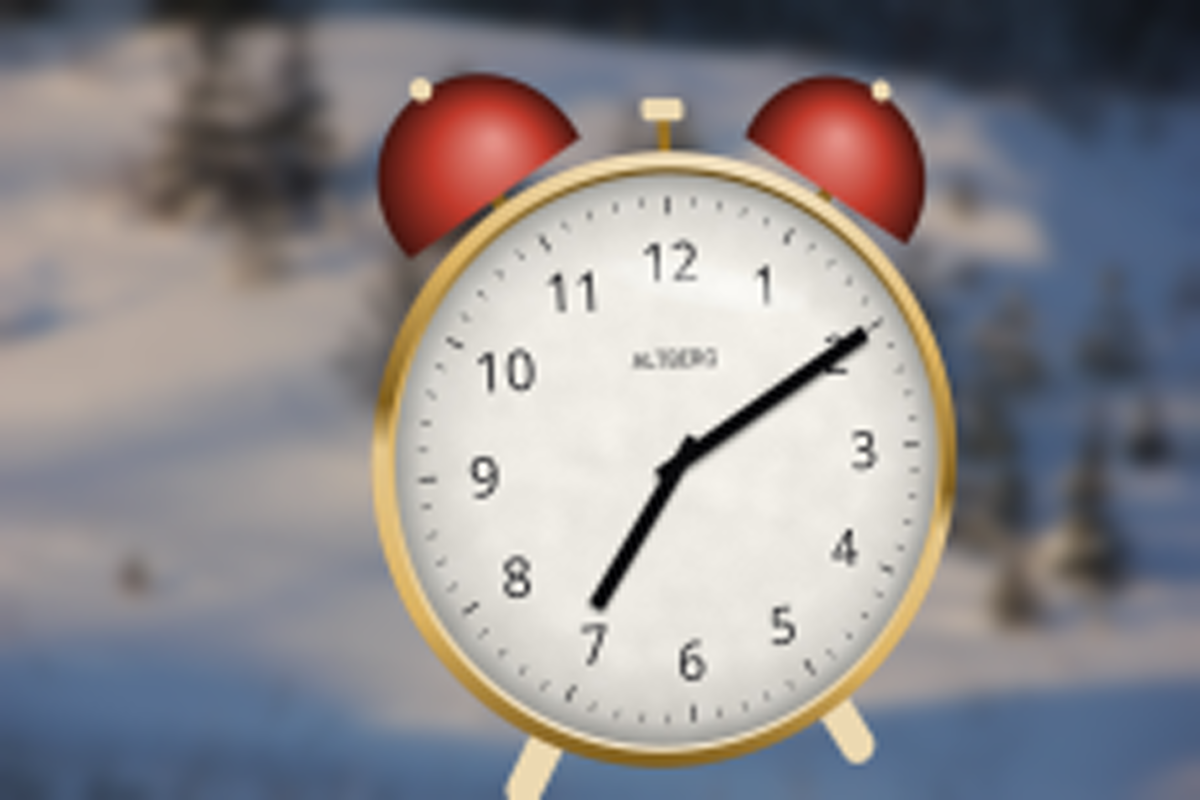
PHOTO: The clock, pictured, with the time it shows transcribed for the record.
7:10
